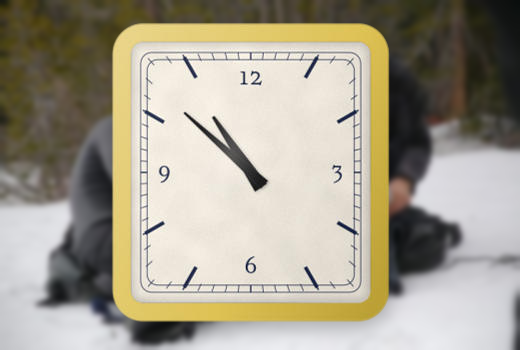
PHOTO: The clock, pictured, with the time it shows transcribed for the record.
10:52
